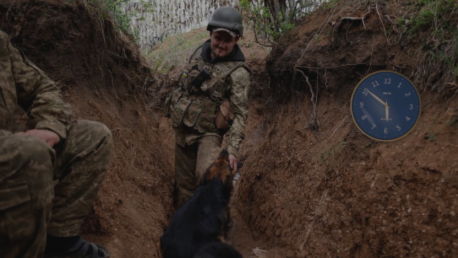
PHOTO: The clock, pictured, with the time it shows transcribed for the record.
5:51
